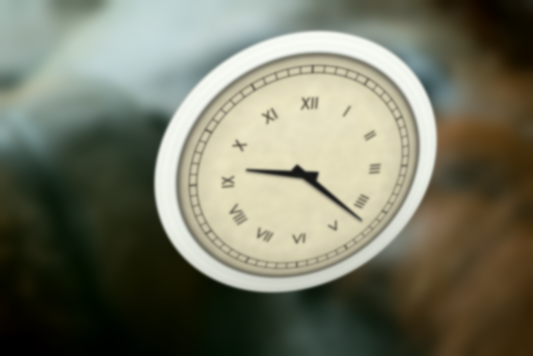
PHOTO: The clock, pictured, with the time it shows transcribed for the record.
9:22
